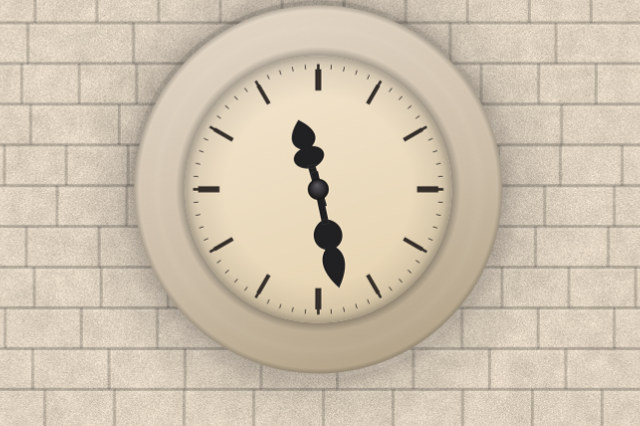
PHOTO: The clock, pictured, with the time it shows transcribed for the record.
11:28
